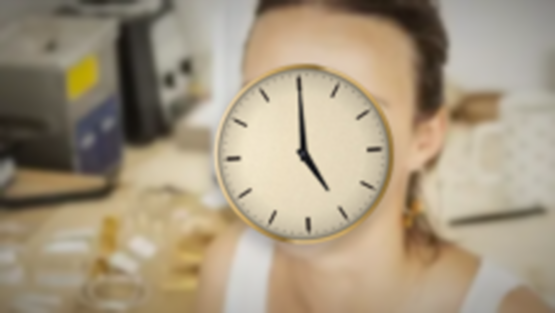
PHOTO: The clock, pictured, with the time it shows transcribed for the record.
5:00
